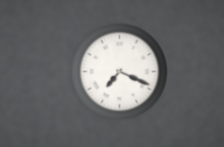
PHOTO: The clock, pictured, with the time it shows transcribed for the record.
7:19
